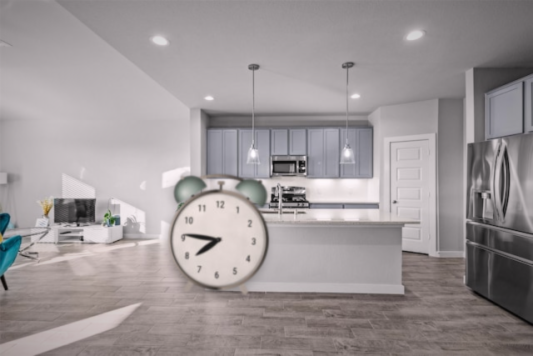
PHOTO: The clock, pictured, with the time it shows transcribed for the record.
7:46
